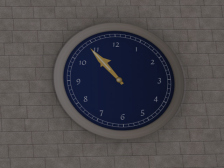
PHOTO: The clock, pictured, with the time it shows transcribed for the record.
10:54
